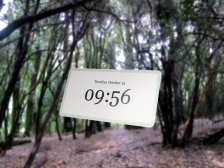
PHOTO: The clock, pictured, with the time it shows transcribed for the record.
9:56
